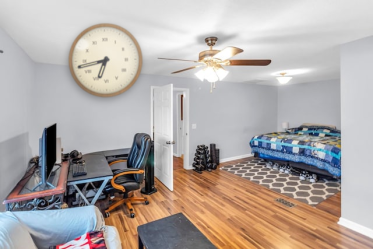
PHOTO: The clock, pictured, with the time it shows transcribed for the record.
6:43
